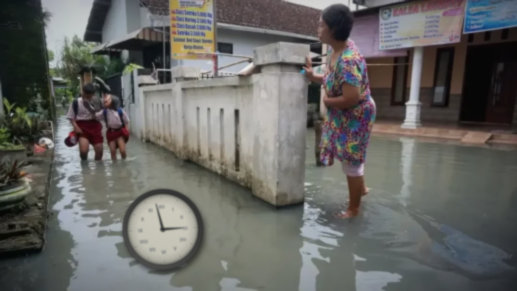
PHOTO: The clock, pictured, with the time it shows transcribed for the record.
2:58
